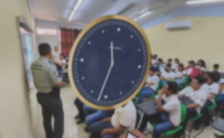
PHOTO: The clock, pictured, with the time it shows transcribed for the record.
11:32
